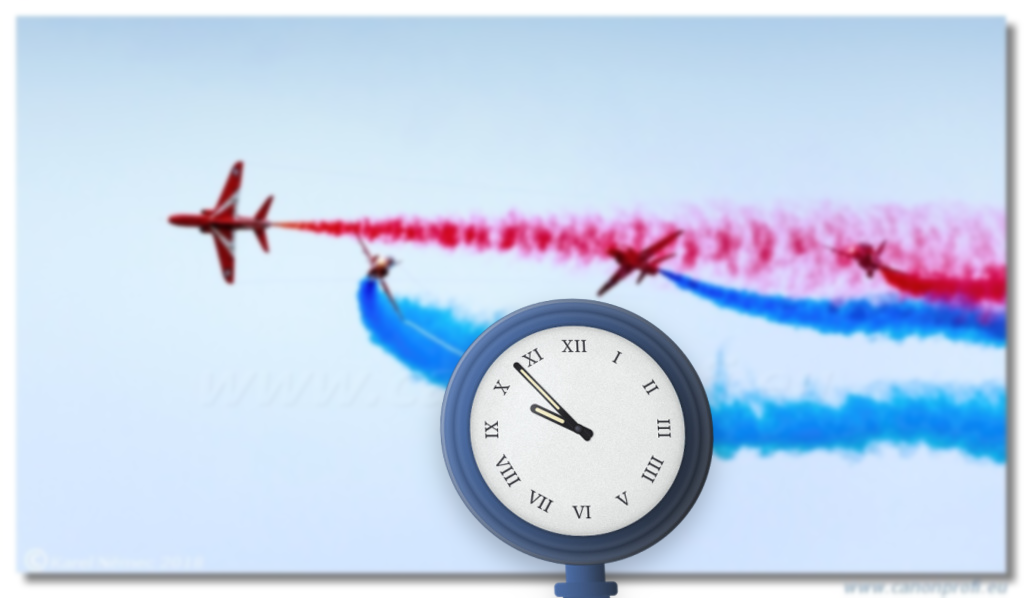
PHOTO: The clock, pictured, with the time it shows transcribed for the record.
9:53
